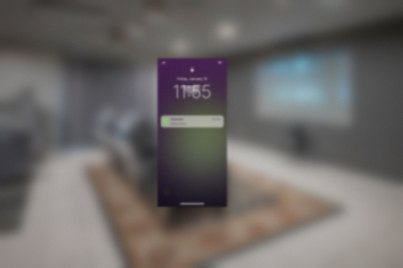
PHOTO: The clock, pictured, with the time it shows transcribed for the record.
11:55
